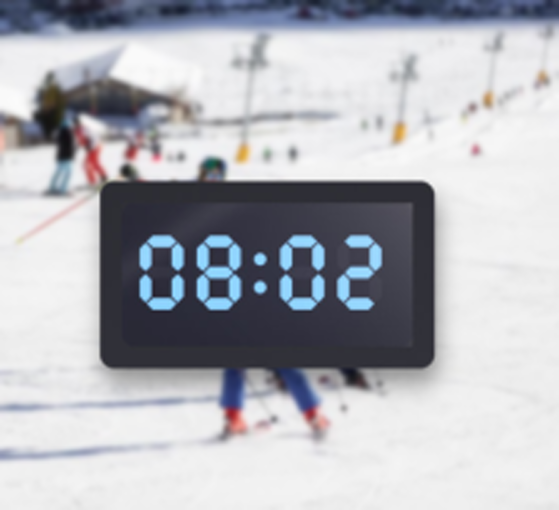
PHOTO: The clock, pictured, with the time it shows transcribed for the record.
8:02
